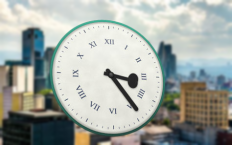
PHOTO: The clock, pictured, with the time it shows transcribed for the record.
3:24
